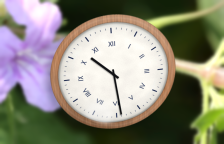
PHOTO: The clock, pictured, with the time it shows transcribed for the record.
10:29
